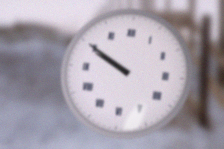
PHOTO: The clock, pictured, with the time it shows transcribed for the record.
9:50
